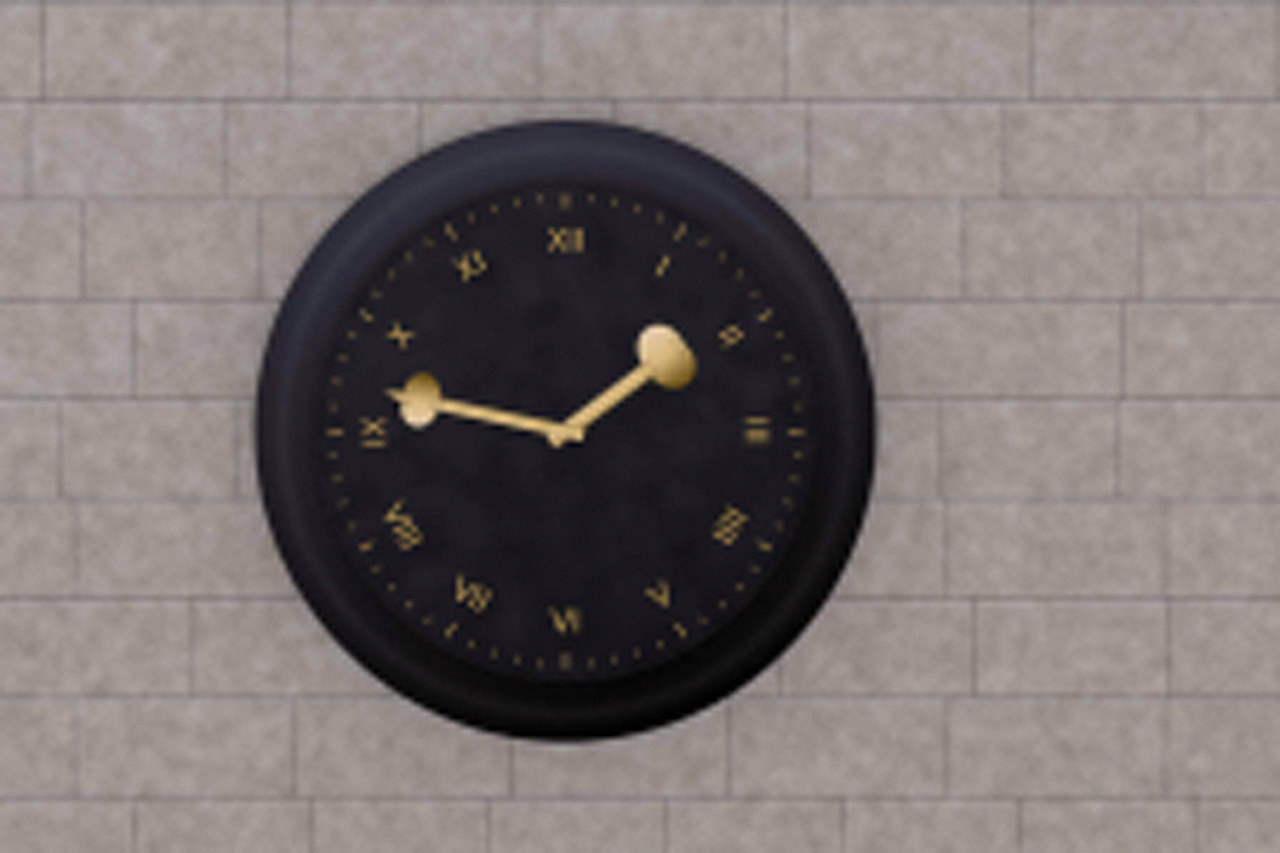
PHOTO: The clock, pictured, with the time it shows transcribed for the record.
1:47
